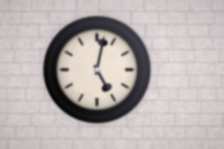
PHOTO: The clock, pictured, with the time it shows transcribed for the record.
5:02
